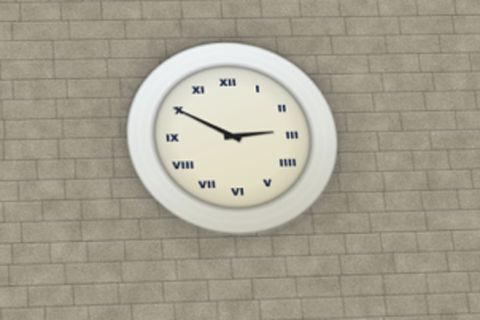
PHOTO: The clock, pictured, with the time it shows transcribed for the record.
2:50
